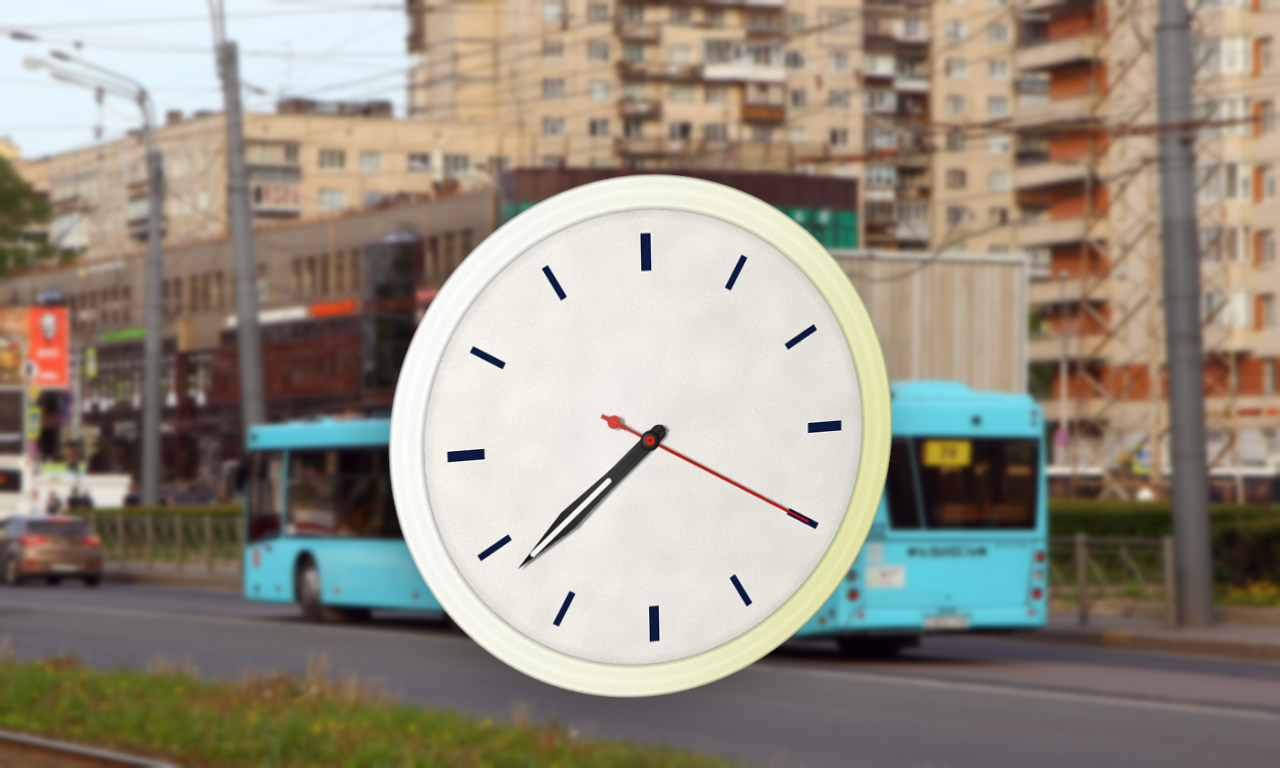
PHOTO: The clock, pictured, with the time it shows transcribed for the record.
7:38:20
